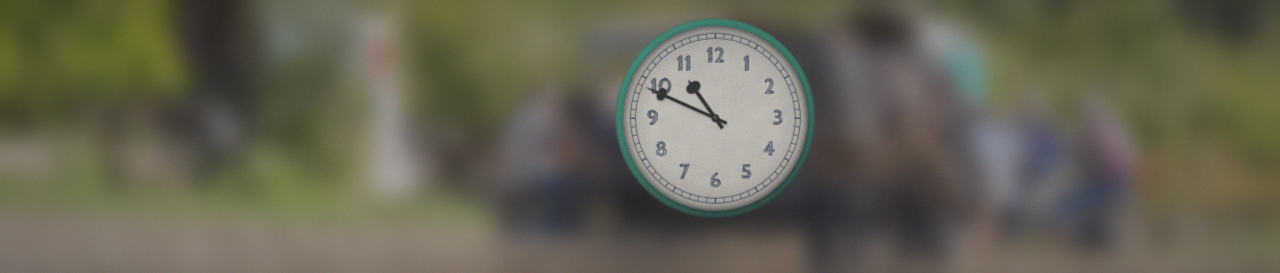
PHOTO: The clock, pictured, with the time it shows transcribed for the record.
10:49
